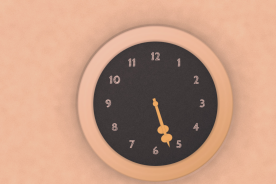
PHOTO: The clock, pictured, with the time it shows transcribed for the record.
5:27
